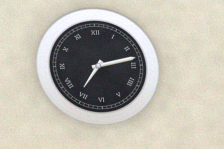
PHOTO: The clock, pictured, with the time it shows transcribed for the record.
7:13
